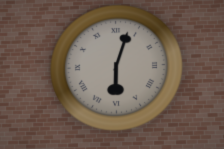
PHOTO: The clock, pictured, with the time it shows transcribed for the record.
6:03
